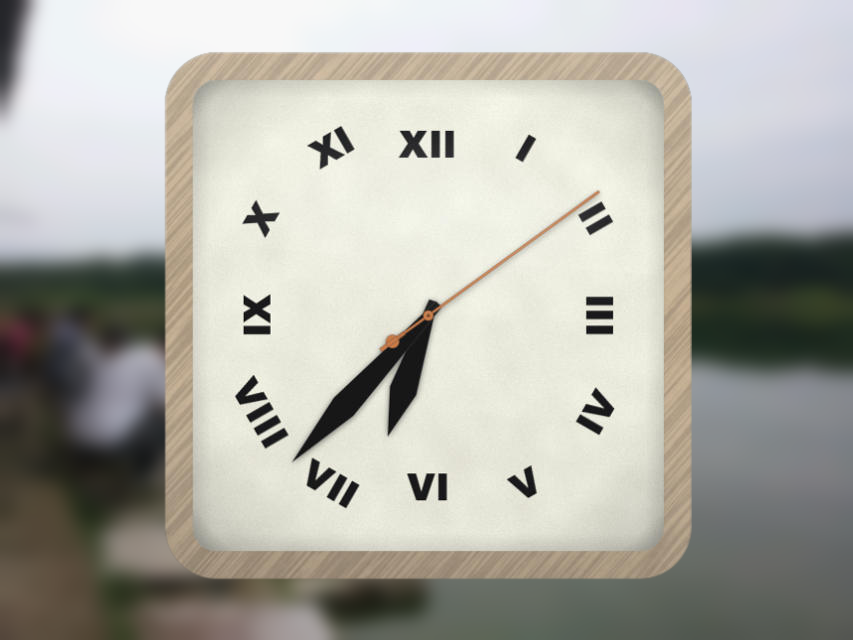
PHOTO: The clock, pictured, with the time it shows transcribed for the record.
6:37:09
